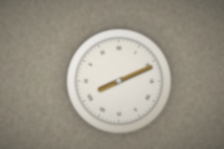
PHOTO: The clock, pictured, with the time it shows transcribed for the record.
8:11
